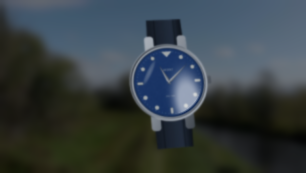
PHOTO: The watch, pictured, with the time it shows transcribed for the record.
11:08
